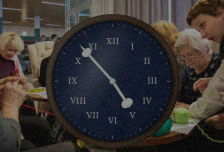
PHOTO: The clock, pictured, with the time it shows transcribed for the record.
4:53
